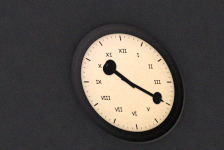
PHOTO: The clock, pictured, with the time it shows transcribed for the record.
10:20
